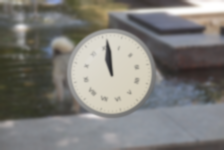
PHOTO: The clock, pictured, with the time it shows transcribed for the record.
12:01
